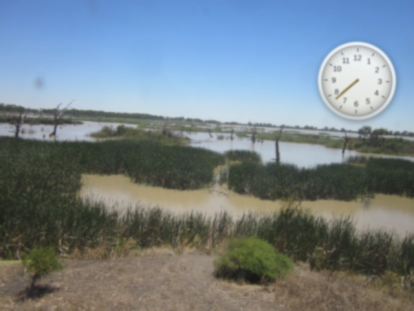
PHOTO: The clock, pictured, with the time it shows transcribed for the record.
7:38
